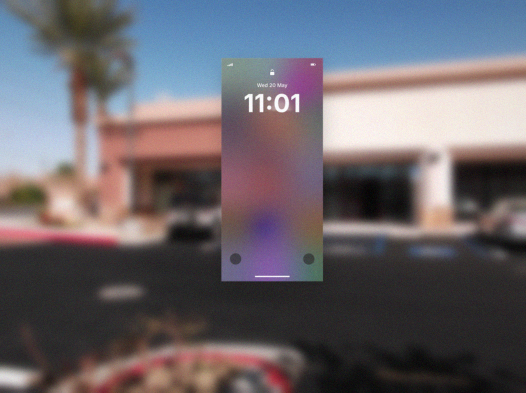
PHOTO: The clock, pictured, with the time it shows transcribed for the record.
11:01
